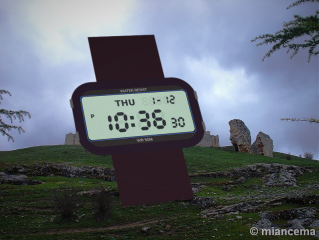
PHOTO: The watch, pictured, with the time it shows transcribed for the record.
10:36:30
